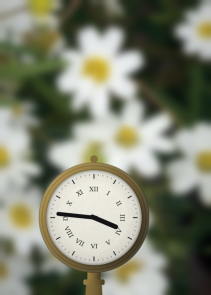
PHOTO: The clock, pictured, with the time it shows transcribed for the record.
3:46
